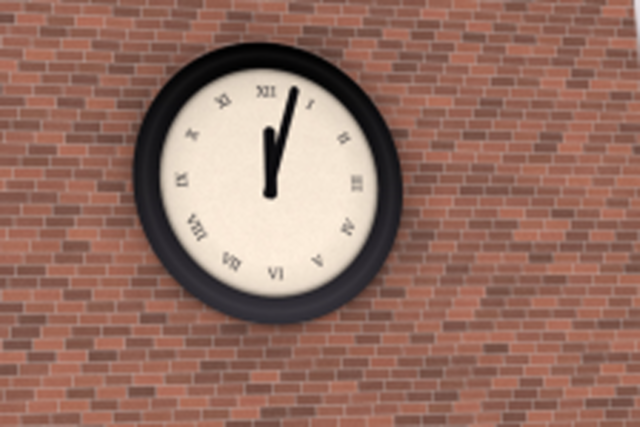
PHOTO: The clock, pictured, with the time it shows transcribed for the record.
12:03
